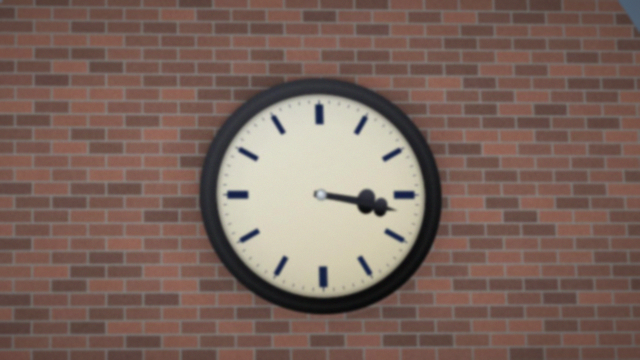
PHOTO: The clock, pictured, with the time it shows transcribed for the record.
3:17
